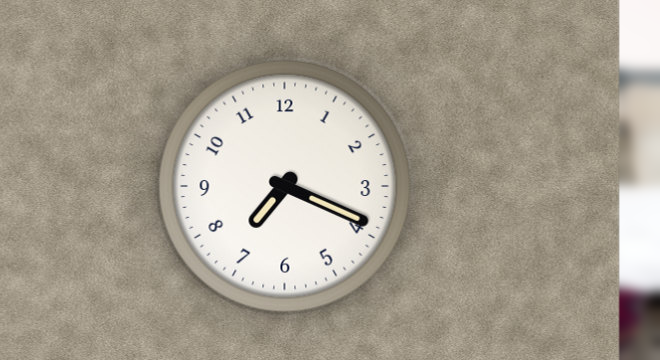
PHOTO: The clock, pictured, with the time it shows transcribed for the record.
7:19
